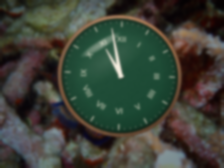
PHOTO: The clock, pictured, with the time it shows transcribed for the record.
10:58
